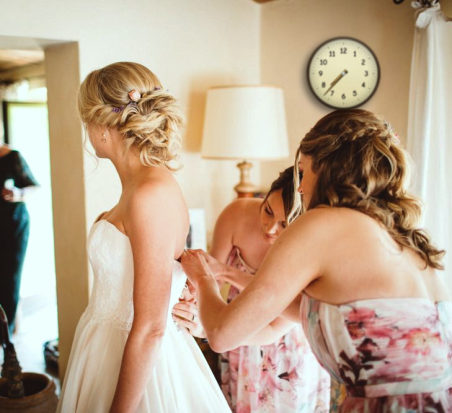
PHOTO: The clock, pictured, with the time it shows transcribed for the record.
7:37
